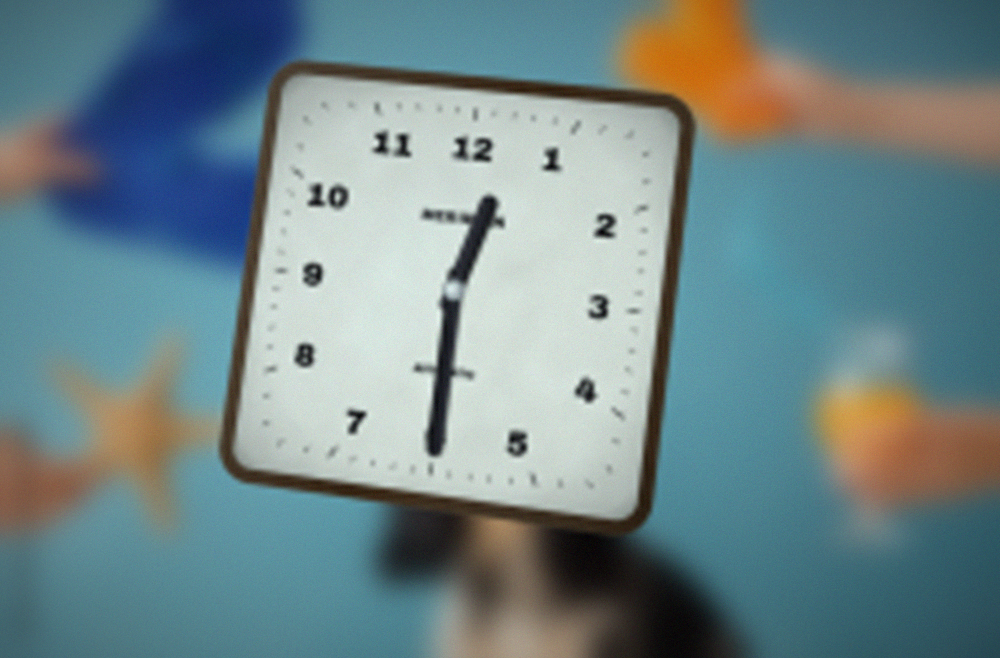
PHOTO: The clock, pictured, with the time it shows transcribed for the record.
12:30
